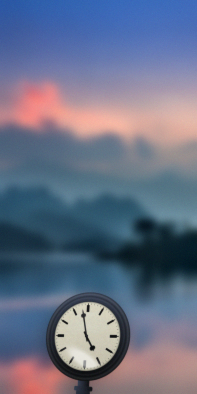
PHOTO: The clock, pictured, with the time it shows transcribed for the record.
4:58
